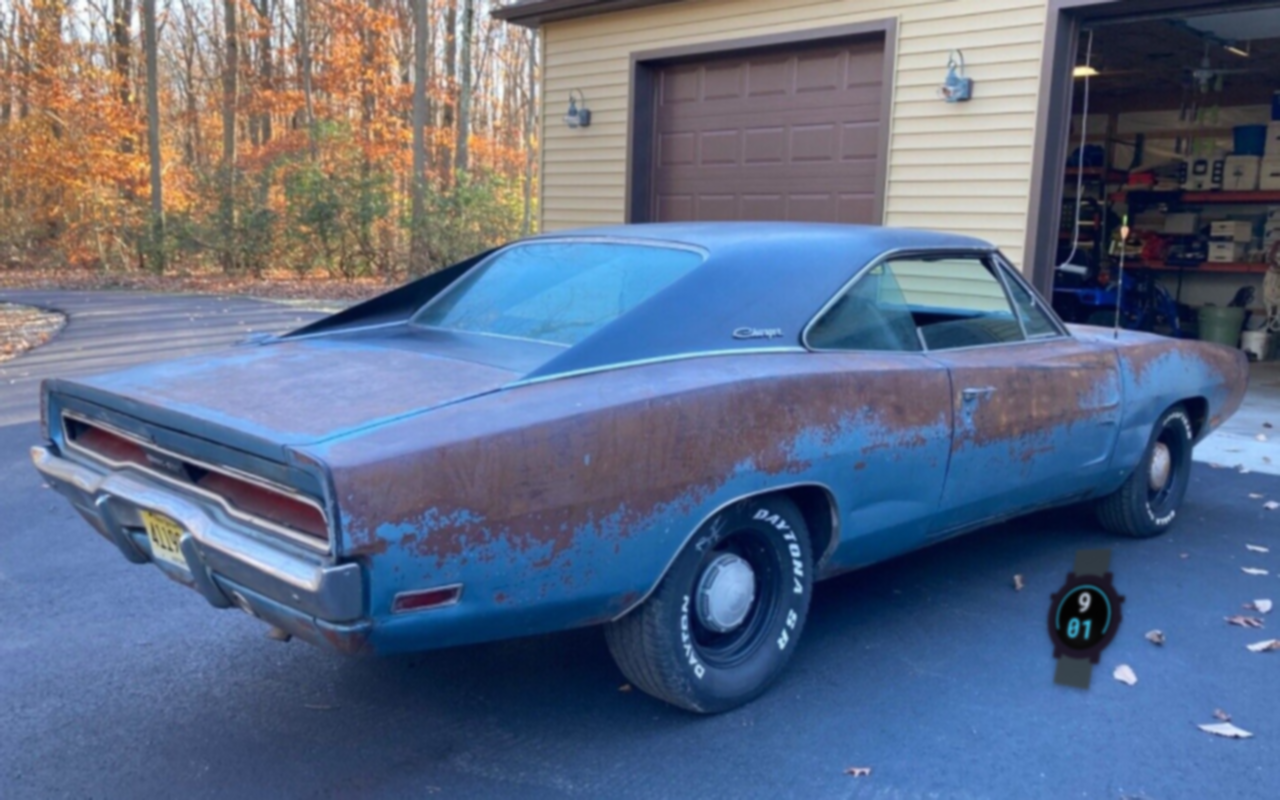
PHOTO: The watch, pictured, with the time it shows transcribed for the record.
9:01
